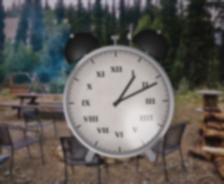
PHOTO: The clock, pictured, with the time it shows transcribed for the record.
1:11
